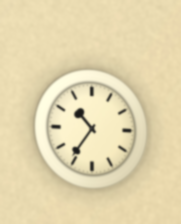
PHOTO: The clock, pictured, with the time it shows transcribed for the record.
10:36
